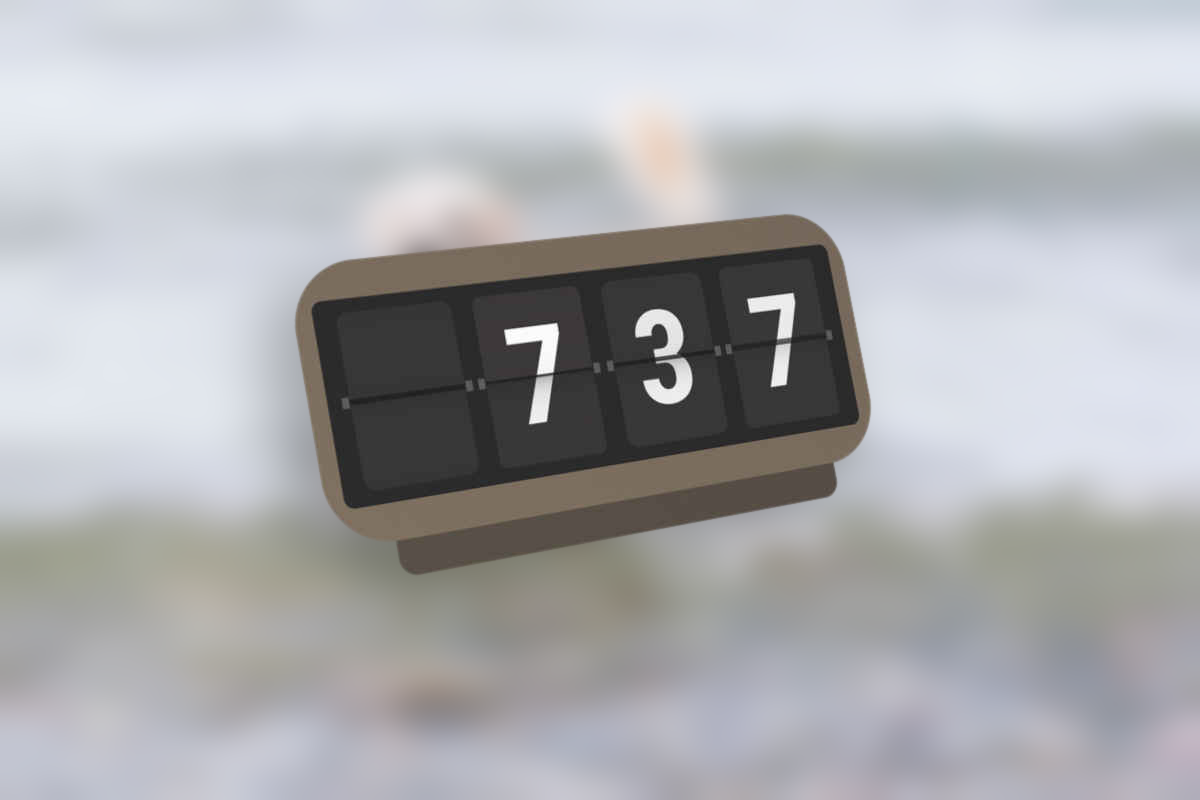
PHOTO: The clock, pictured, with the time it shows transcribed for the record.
7:37
